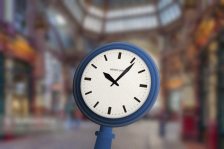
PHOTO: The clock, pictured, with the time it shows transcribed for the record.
10:06
